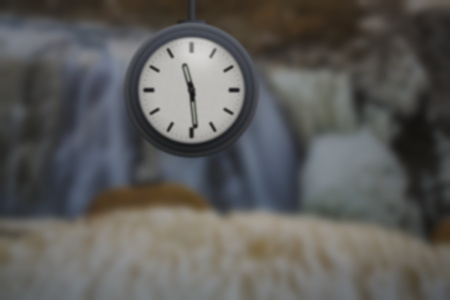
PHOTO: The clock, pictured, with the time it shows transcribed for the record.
11:29
